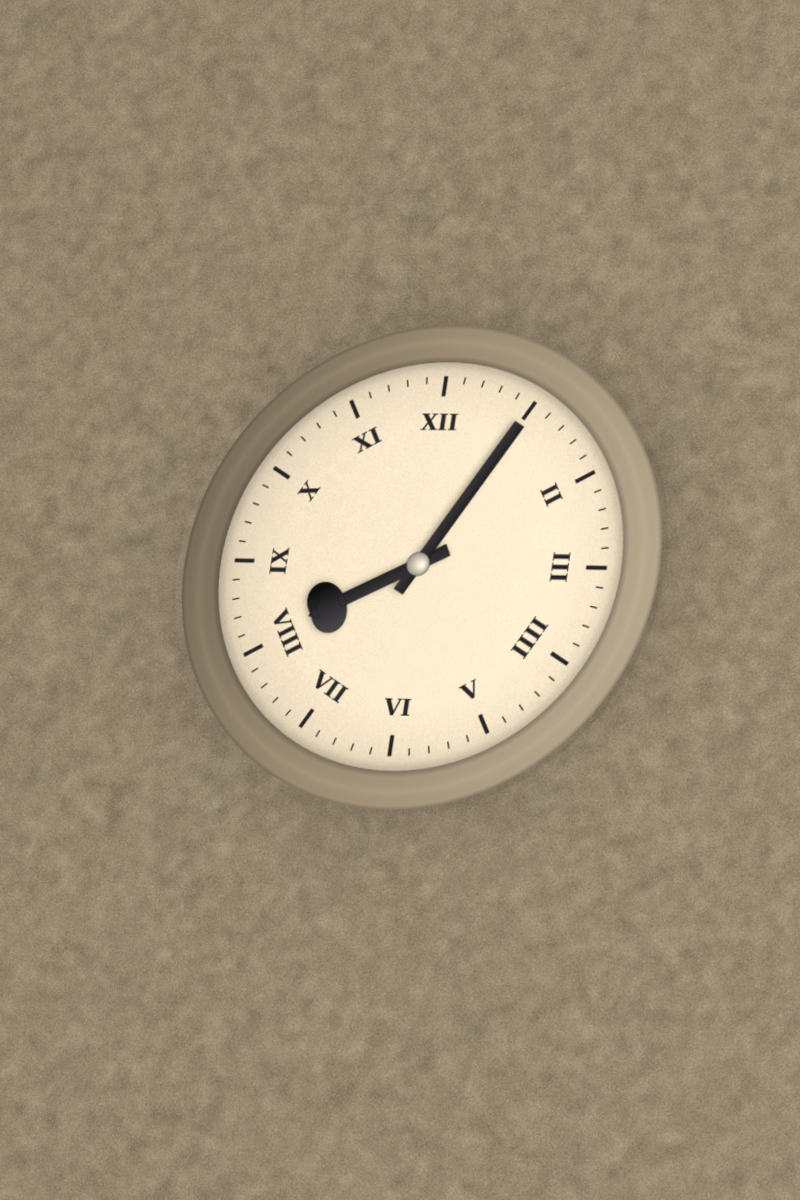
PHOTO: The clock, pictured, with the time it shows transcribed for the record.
8:05
